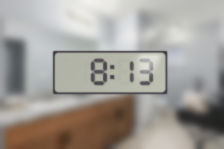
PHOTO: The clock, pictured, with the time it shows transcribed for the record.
8:13
